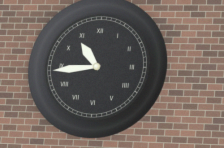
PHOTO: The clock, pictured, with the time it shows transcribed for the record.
10:44
